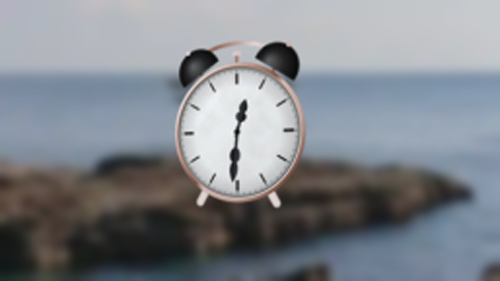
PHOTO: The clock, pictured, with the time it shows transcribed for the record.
12:31
